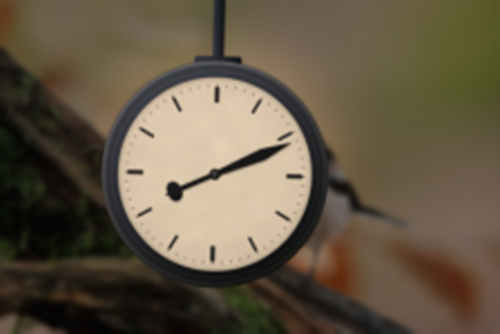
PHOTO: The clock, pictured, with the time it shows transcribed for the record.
8:11
